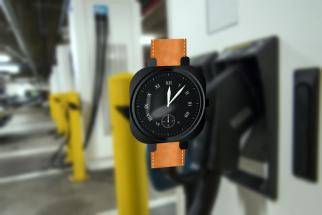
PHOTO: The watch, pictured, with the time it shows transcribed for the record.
12:07
